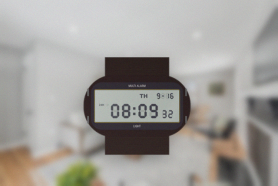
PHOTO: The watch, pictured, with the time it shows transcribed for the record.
8:09:32
